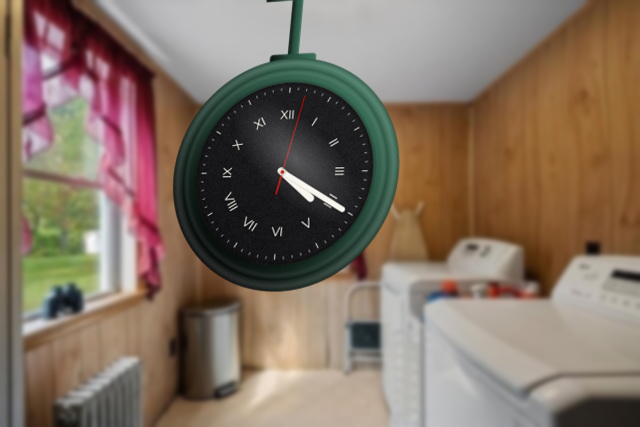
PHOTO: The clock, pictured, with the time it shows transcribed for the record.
4:20:02
